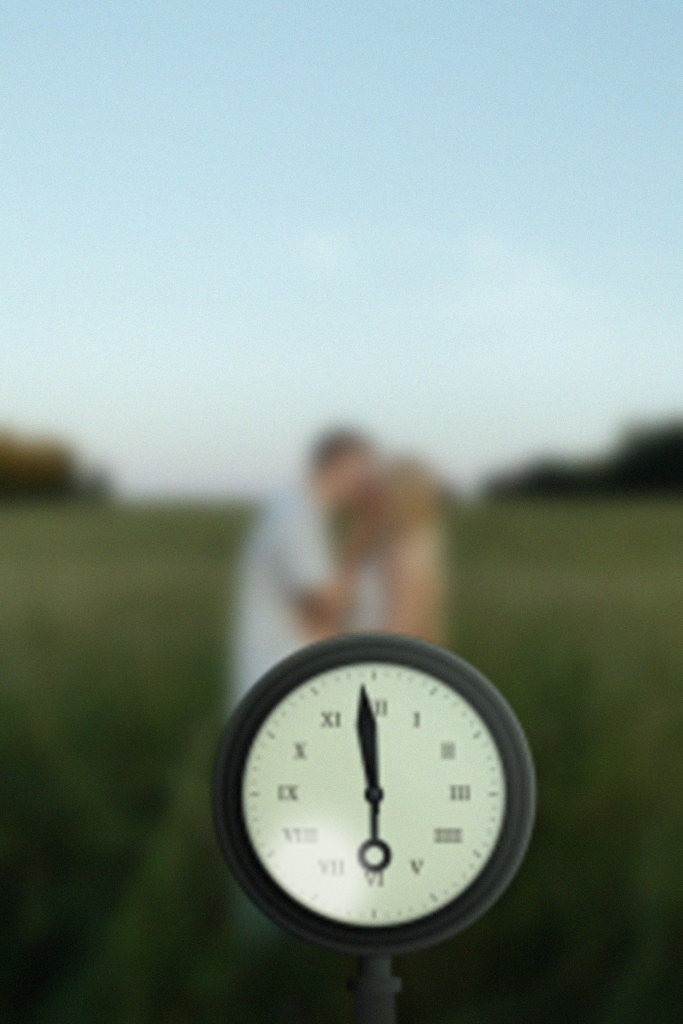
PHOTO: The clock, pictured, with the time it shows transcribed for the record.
5:59
